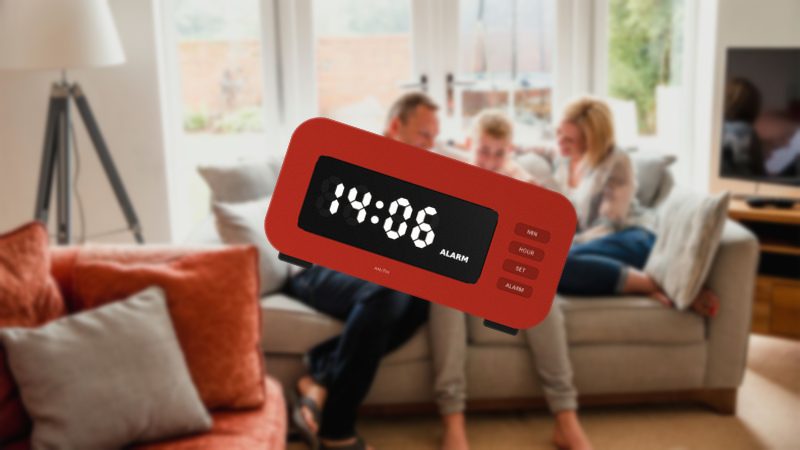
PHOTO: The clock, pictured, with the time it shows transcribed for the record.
14:06
